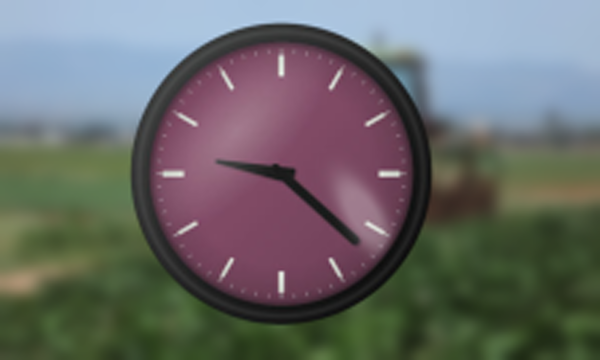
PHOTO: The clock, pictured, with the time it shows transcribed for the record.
9:22
